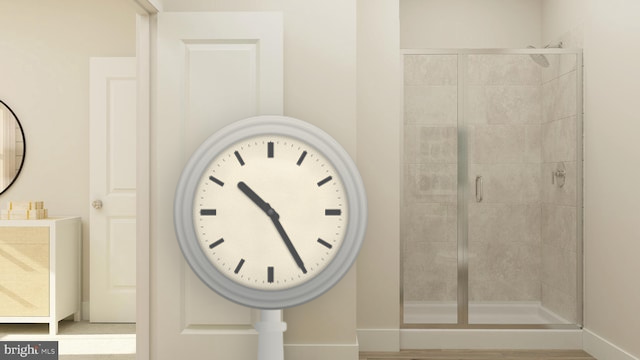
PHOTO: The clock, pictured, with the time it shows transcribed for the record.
10:25
